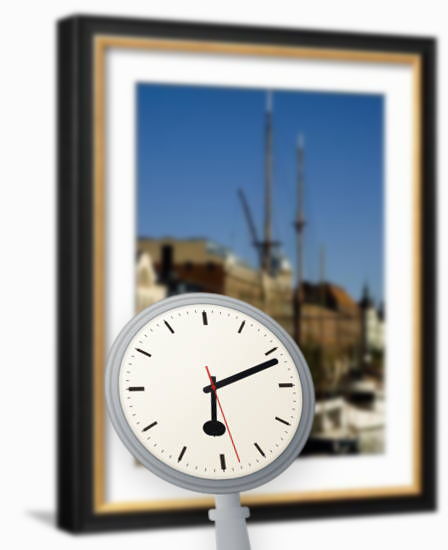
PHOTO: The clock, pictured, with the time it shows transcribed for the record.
6:11:28
